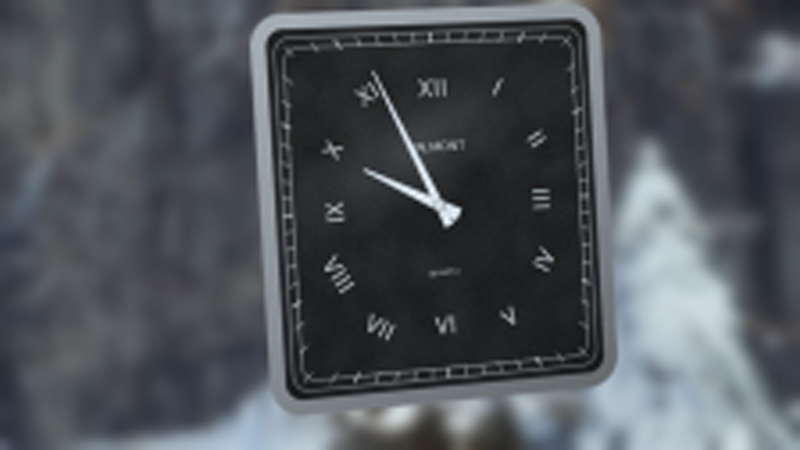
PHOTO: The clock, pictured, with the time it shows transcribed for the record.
9:56
